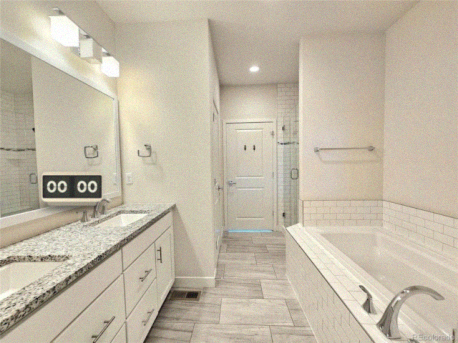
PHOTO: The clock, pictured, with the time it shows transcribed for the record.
0:00
